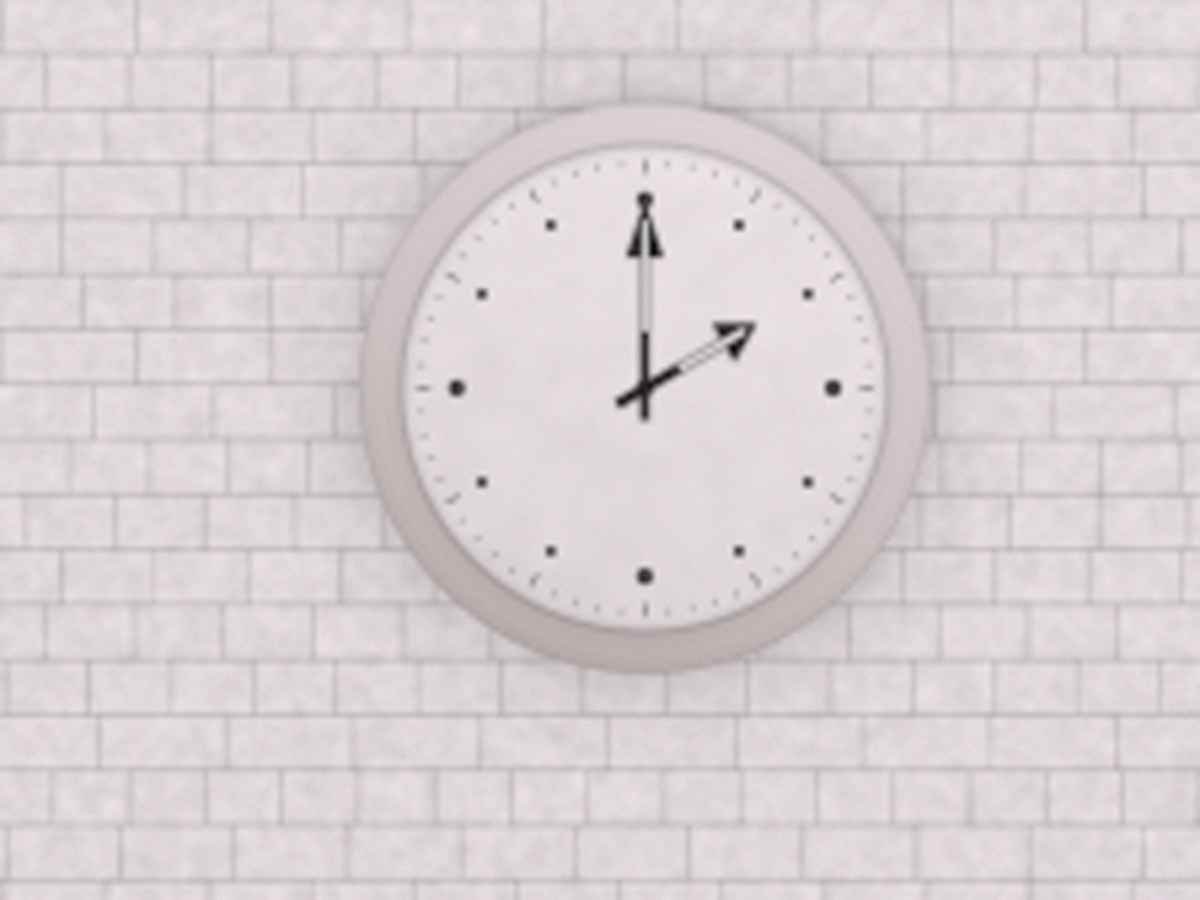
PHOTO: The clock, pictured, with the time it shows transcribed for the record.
2:00
